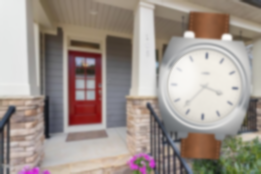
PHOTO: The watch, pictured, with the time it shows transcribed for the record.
3:37
